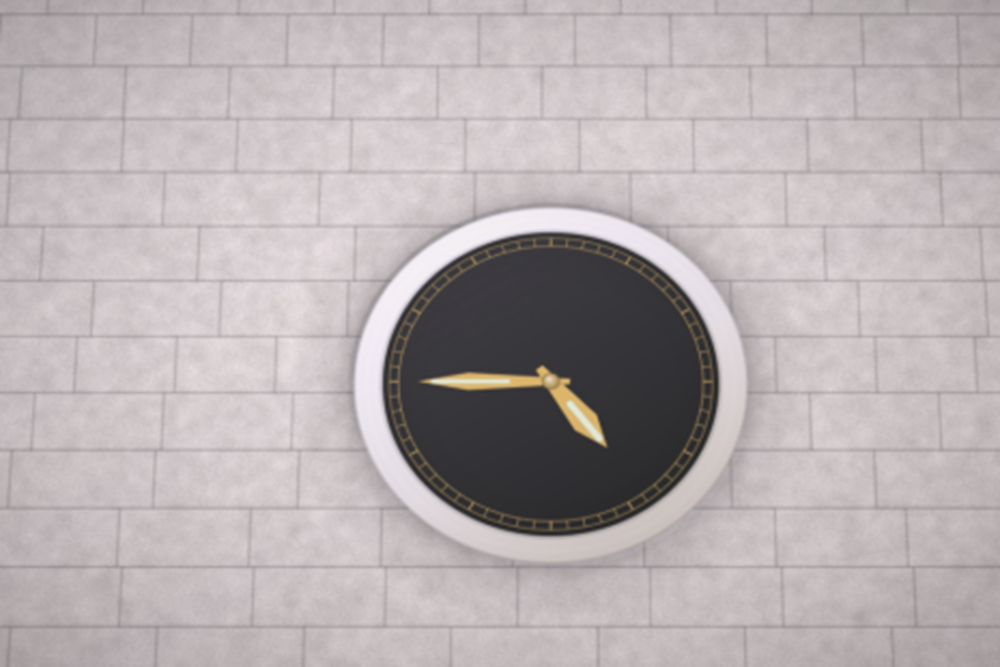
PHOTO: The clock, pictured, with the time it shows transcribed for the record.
4:45
